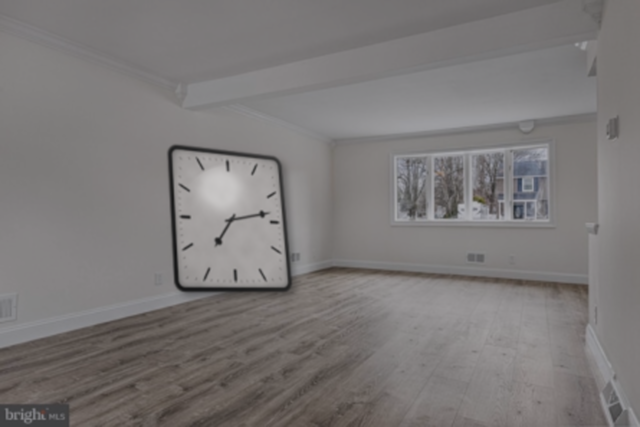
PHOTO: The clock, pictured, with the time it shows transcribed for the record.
7:13
